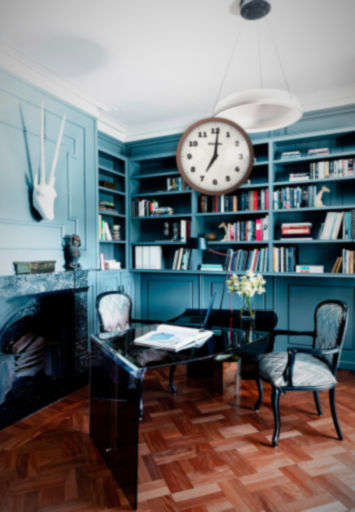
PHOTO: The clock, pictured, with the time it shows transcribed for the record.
7:01
